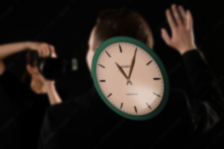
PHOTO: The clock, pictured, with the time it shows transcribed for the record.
11:05
